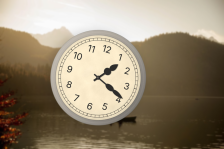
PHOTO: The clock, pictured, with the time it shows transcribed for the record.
1:19
